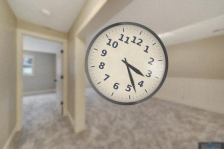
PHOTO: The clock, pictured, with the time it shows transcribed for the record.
3:23
